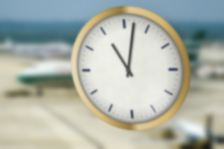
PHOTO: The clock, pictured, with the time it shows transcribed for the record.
11:02
